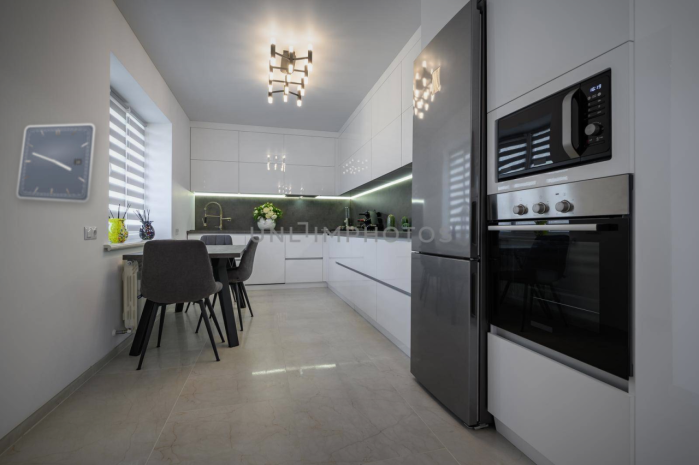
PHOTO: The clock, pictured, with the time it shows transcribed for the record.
3:48
